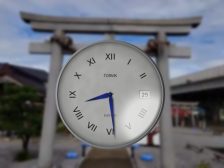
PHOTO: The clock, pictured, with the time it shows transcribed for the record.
8:29
